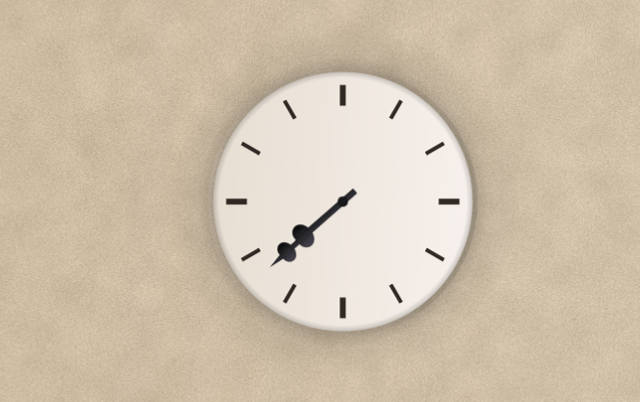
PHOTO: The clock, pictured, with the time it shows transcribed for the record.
7:38
